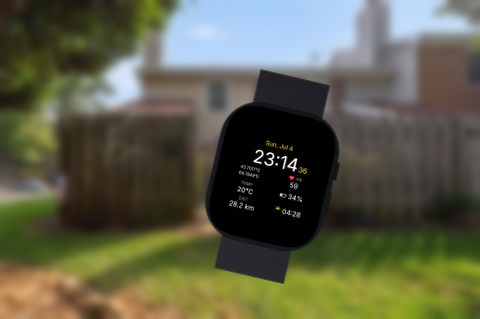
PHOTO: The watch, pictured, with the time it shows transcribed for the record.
23:14:36
